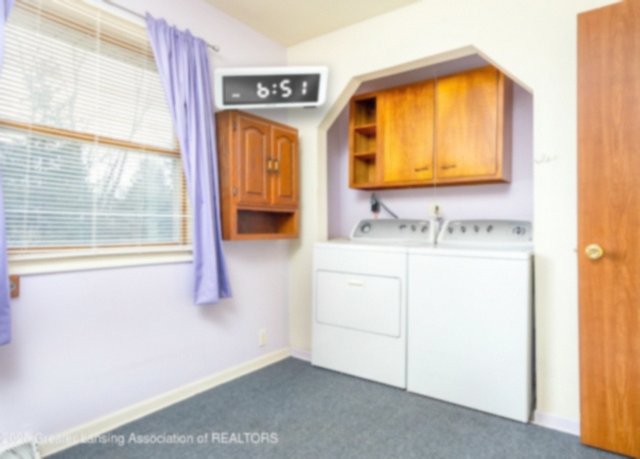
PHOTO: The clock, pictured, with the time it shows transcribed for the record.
6:51
